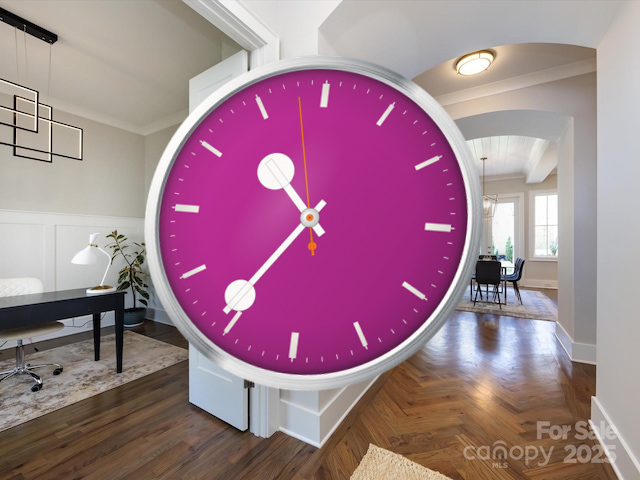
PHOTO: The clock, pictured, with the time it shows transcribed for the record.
10:35:58
